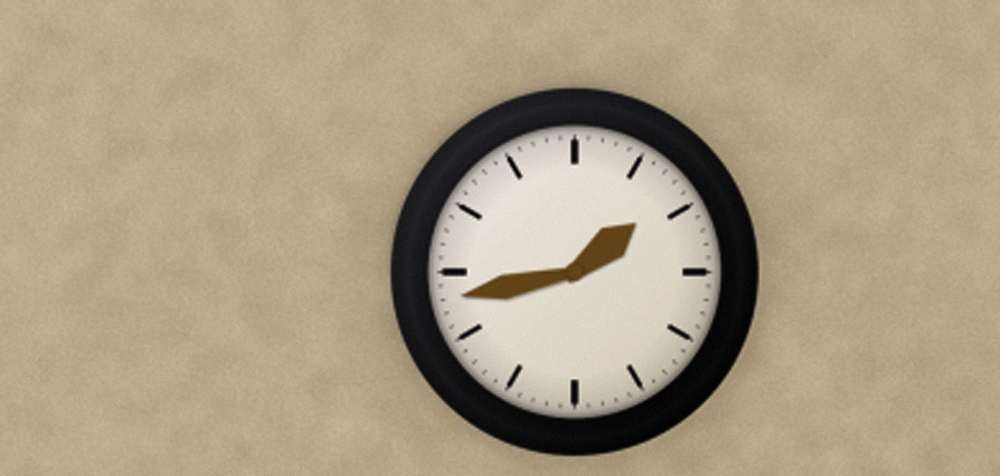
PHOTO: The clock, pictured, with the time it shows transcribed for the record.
1:43
